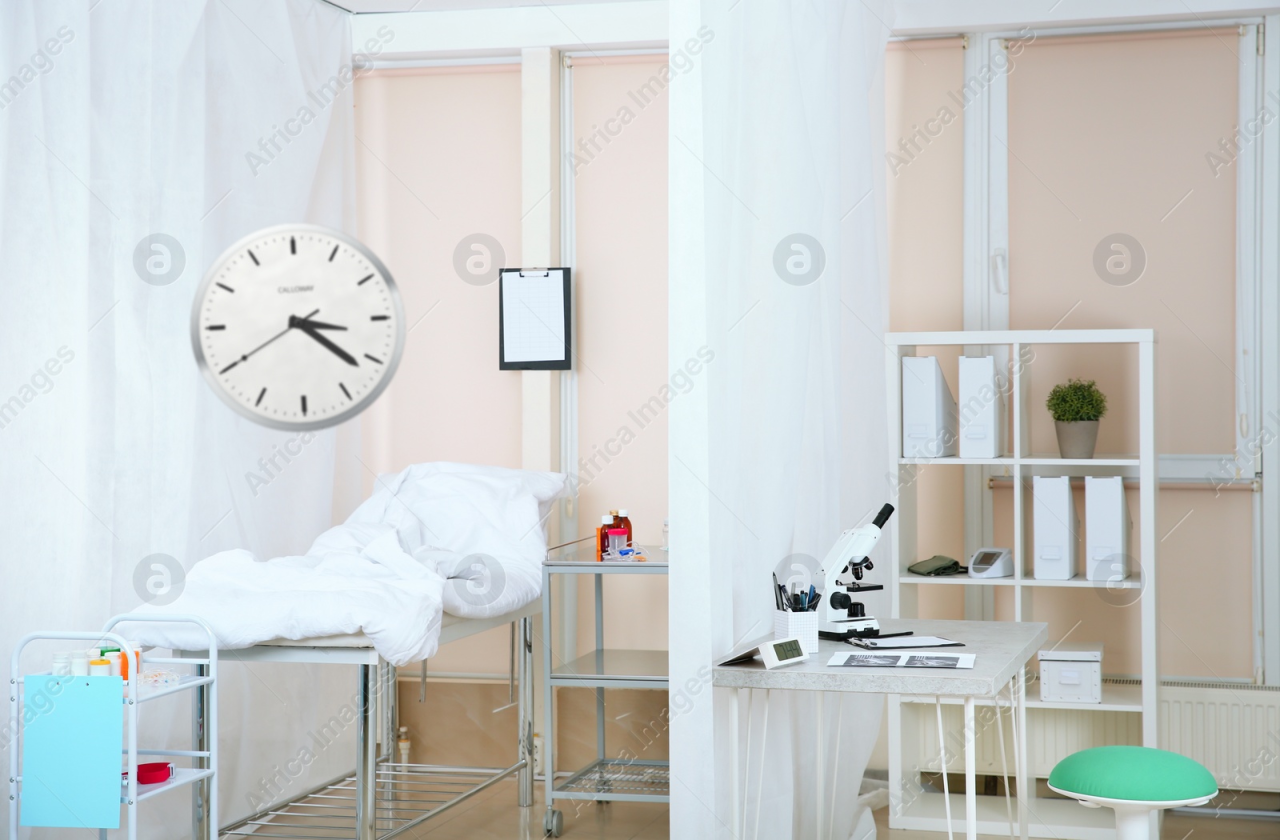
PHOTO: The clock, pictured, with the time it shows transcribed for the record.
3:21:40
